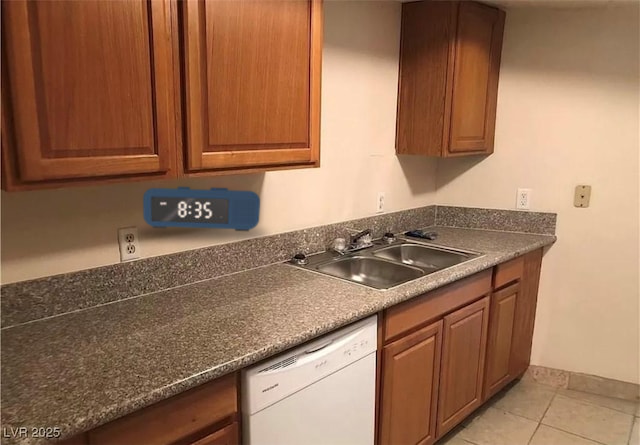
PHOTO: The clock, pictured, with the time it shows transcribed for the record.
8:35
